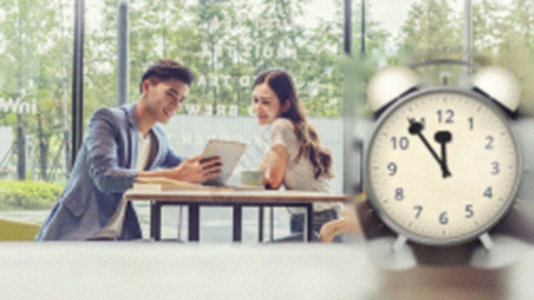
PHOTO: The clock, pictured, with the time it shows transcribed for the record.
11:54
